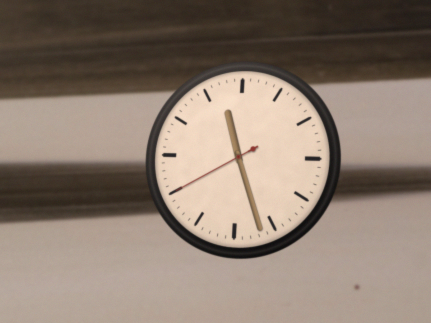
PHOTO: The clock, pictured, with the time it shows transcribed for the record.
11:26:40
